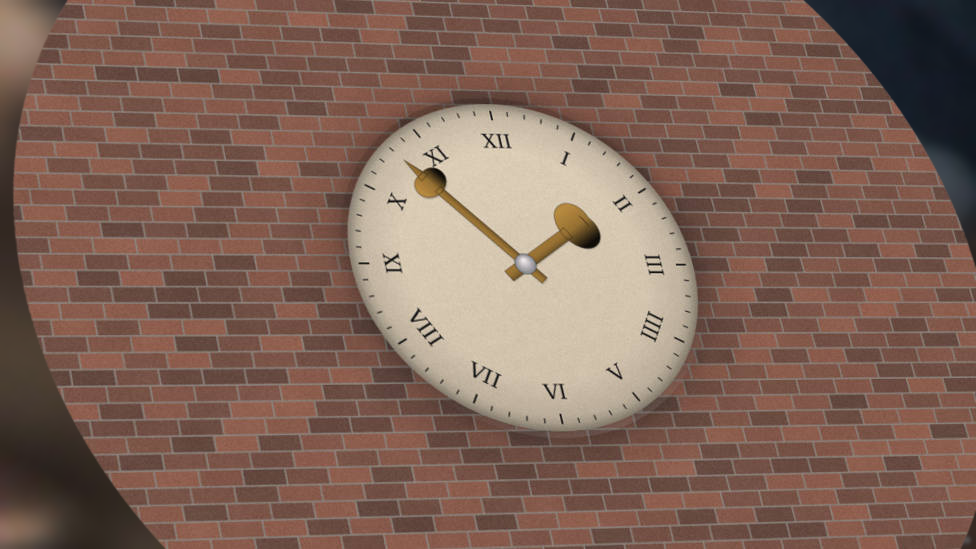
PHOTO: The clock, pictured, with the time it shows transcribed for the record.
1:53
